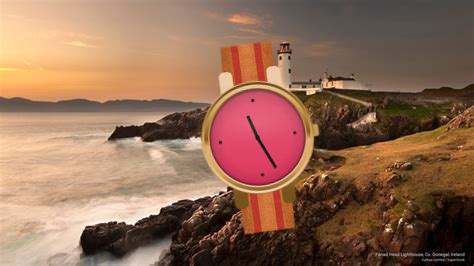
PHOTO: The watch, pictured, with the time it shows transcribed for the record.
11:26
